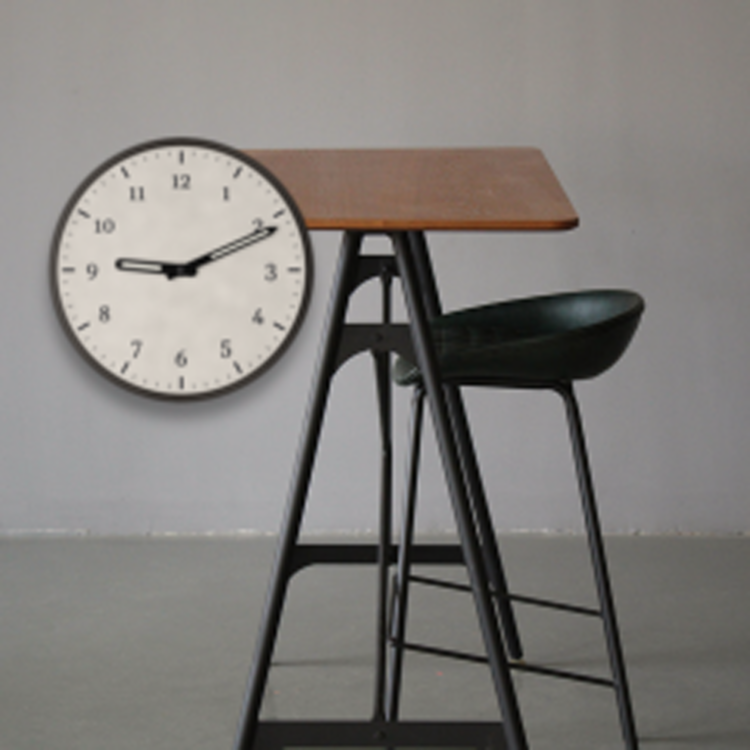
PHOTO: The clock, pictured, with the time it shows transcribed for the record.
9:11
